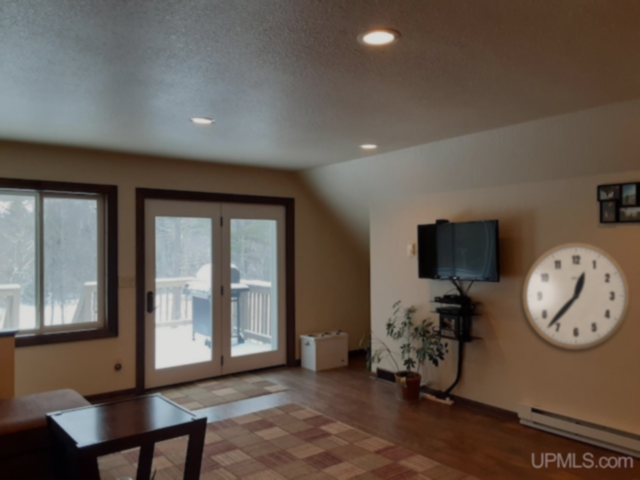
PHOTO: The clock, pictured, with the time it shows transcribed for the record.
12:37
